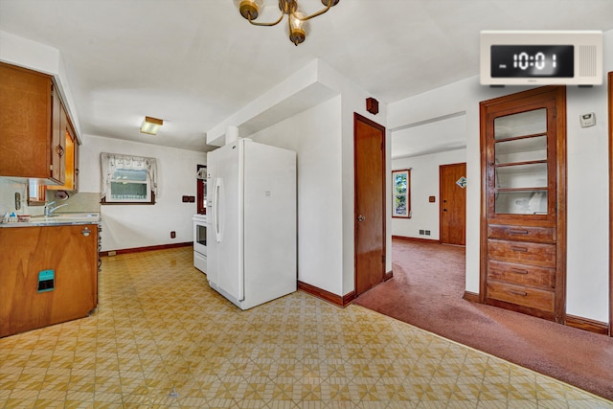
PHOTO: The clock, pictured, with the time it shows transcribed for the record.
10:01
